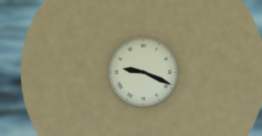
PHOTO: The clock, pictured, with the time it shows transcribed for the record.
9:19
